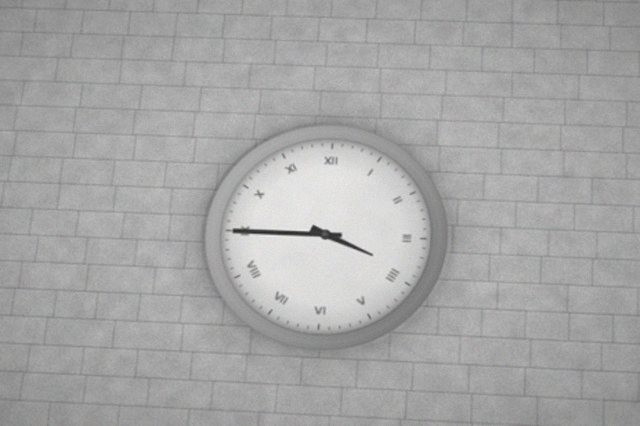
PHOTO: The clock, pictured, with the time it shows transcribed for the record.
3:45
